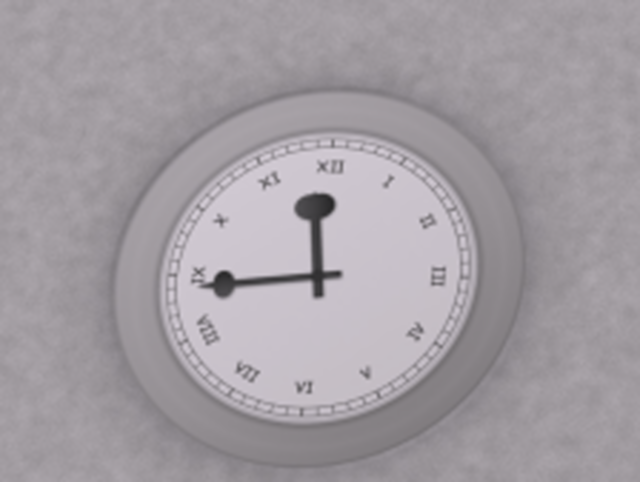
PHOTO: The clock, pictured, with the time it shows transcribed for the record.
11:44
